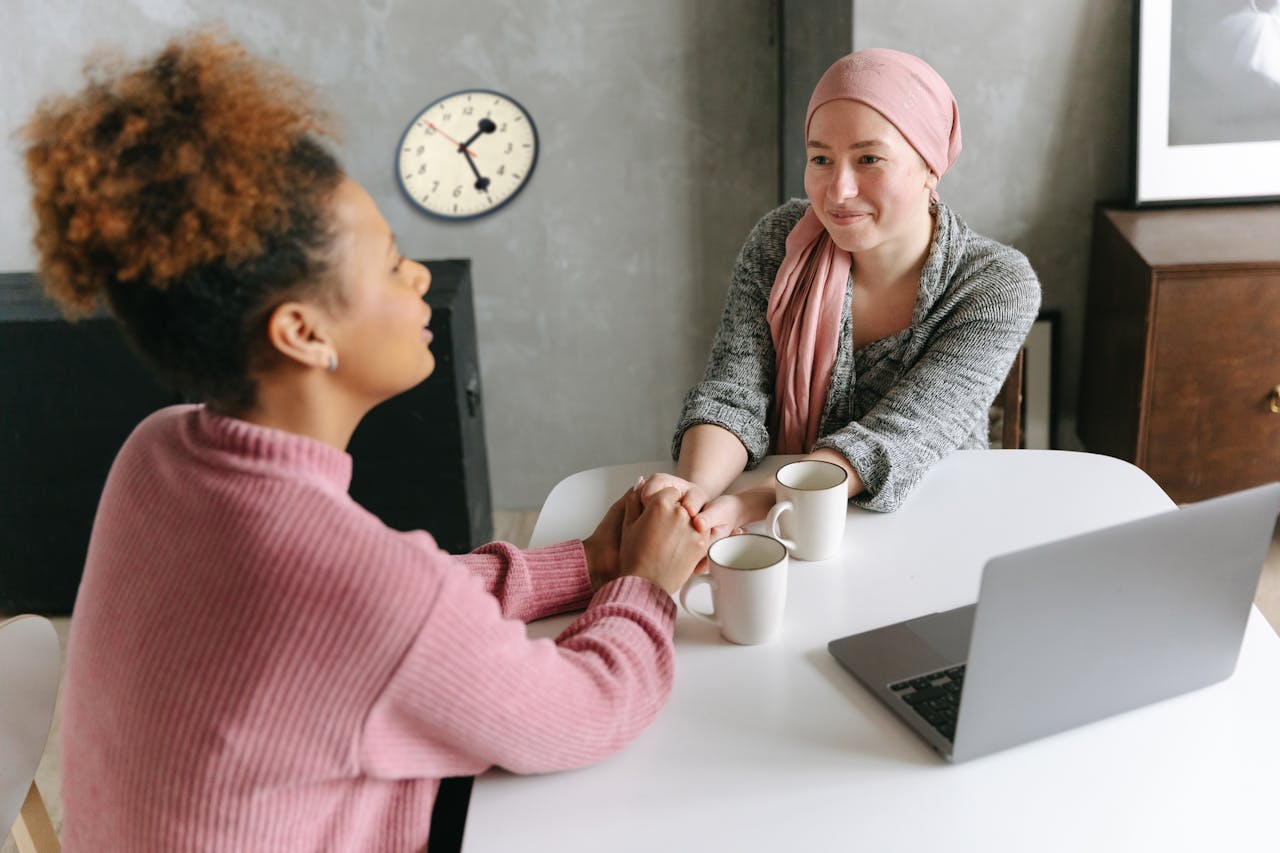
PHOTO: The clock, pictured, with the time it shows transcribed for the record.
1:24:51
